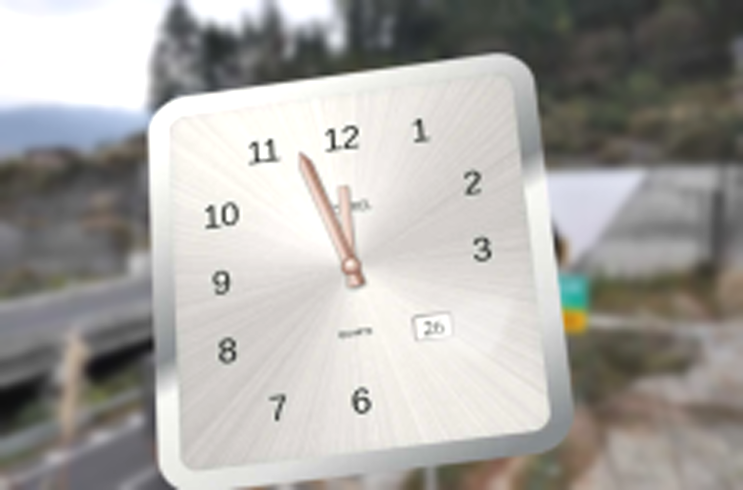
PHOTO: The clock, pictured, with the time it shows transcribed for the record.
11:57
